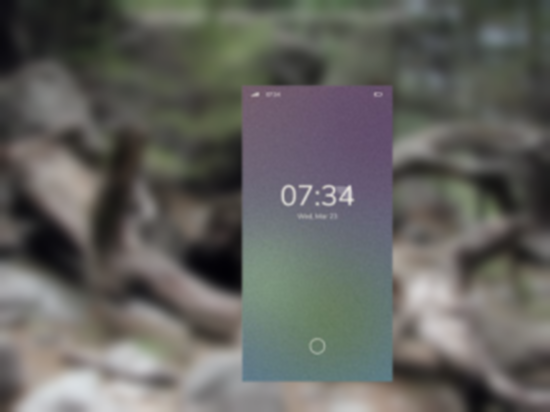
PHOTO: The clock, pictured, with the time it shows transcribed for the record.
7:34
